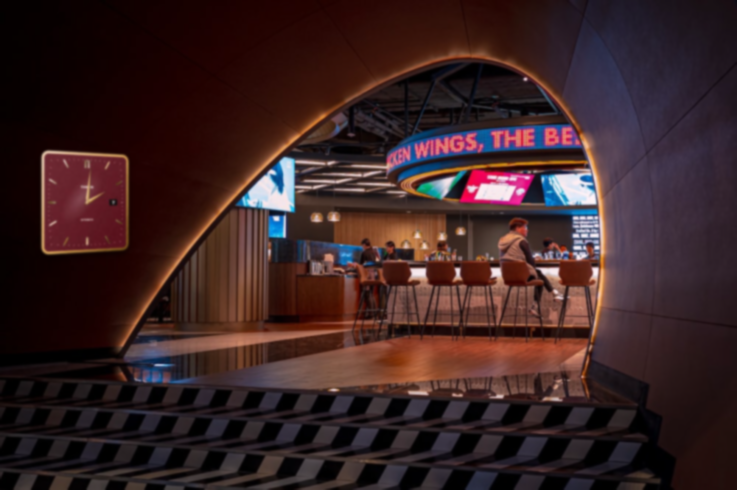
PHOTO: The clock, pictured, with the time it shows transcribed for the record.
2:01
